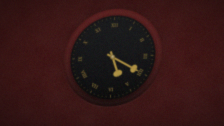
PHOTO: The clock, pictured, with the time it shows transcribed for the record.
5:20
